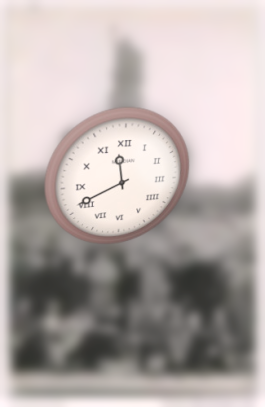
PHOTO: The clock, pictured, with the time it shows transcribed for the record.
11:41
